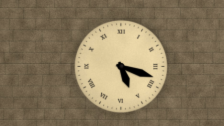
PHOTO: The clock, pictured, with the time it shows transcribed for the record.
5:18
